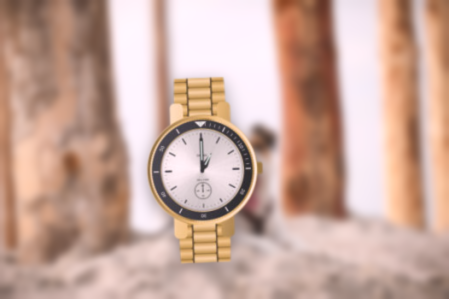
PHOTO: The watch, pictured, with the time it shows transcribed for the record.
1:00
